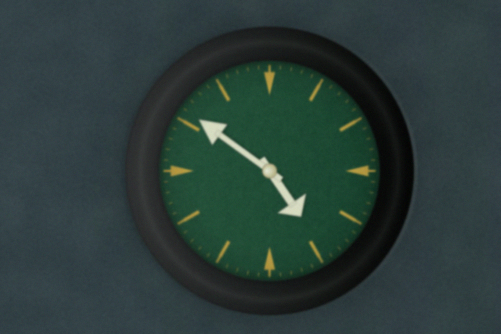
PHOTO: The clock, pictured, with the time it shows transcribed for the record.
4:51
